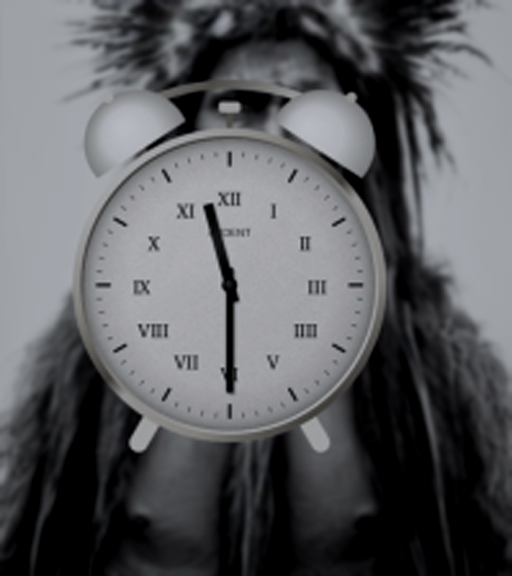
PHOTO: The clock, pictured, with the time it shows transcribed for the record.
11:30
